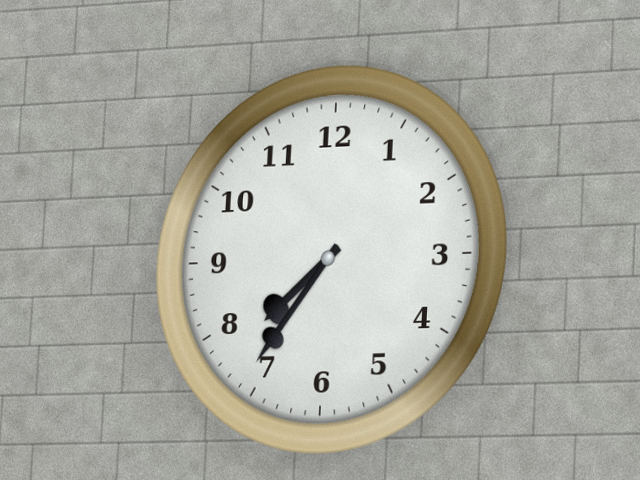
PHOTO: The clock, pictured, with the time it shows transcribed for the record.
7:36
